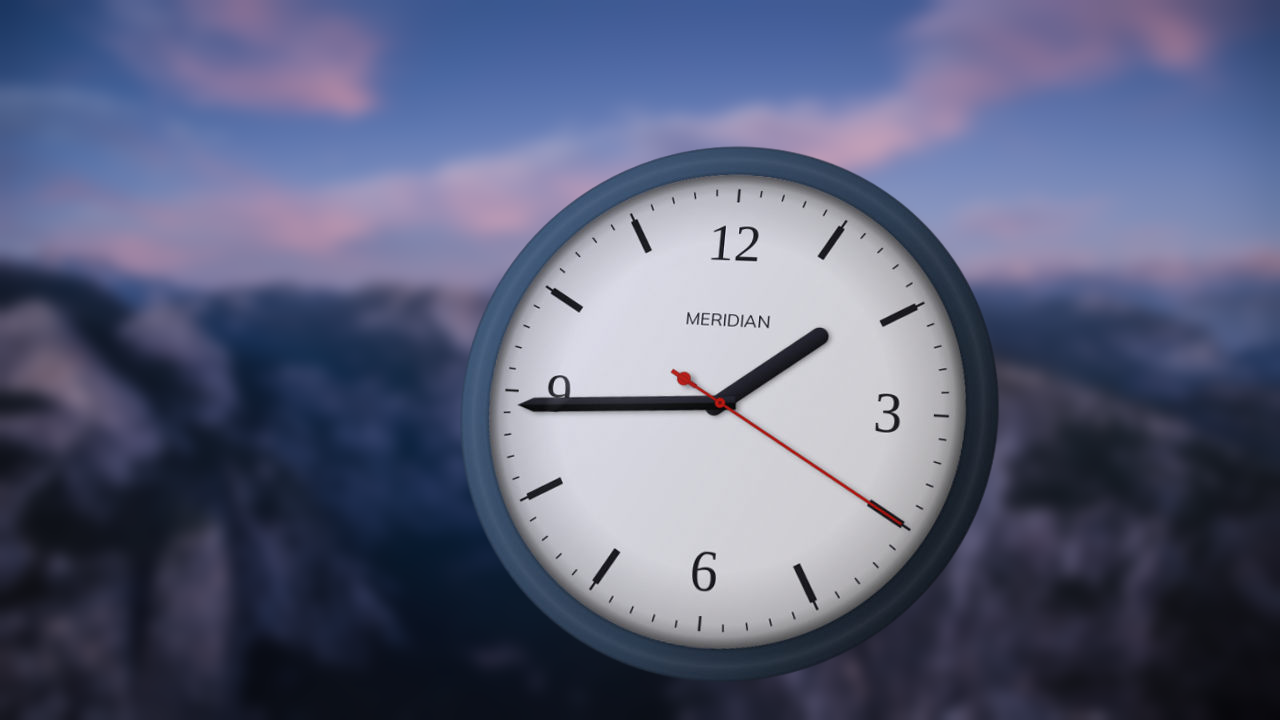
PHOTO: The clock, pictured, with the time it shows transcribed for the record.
1:44:20
